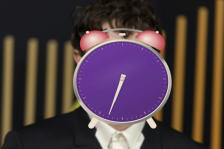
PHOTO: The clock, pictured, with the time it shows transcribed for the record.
6:33
